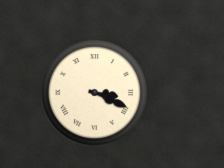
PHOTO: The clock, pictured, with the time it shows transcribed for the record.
3:19
